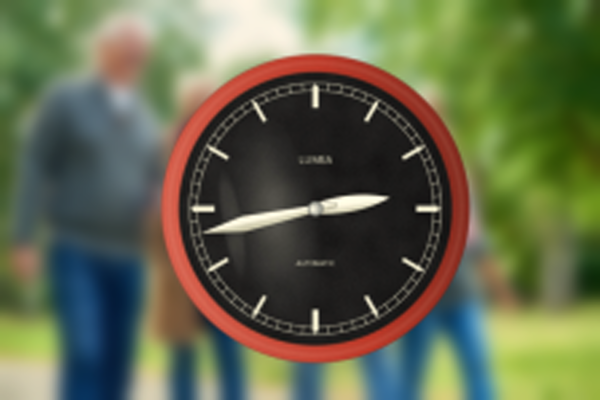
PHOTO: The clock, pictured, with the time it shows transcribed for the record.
2:43
